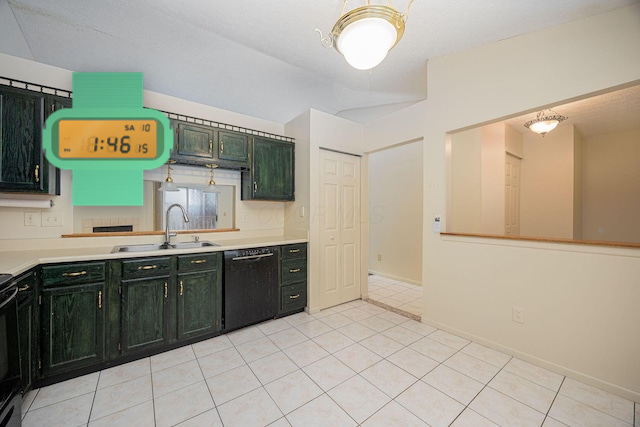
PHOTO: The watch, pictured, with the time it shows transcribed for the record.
1:46:15
